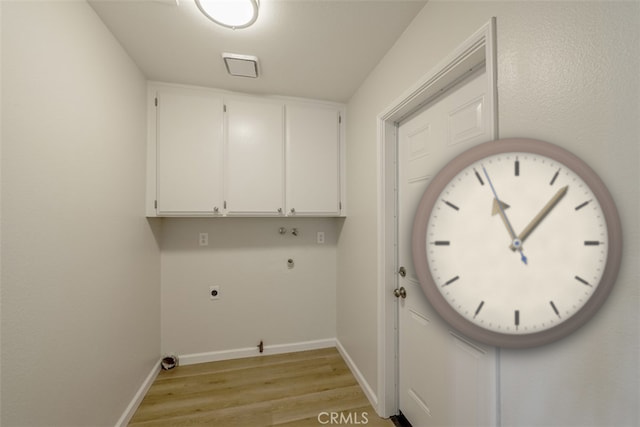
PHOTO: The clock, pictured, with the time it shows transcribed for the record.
11:06:56
